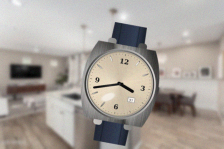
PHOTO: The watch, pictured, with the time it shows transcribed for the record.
3:42
